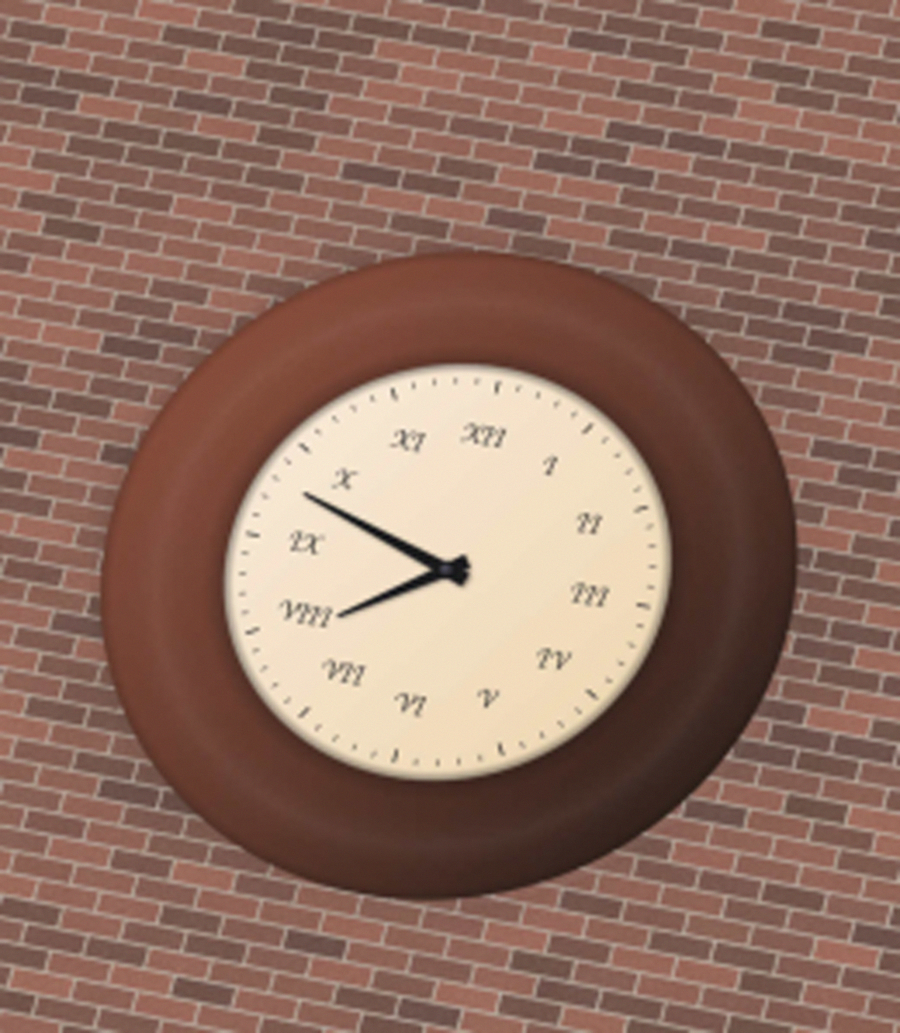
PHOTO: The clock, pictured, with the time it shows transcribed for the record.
7:48
